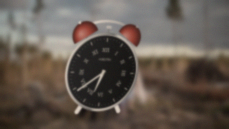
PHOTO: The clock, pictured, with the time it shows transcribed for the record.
6:39
